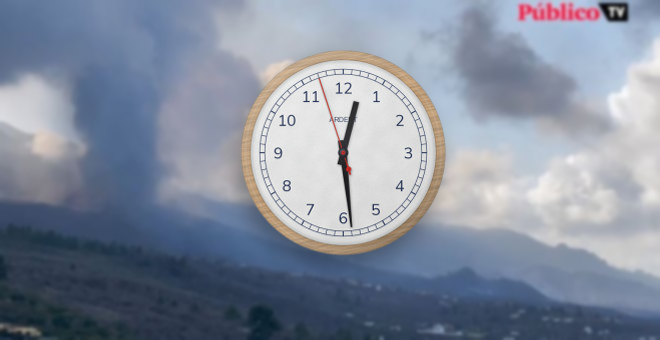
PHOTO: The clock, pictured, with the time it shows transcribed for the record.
12:28:57
